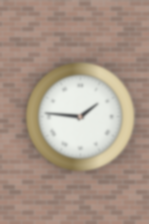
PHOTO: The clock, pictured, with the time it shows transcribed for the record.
1:46
